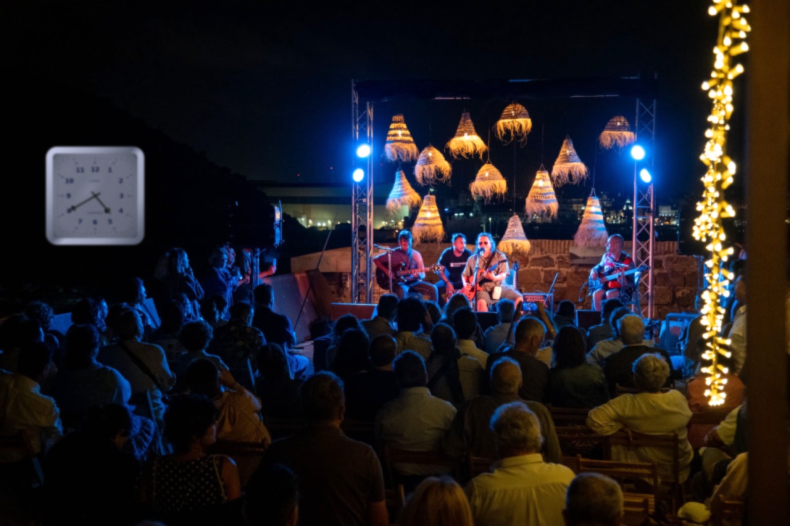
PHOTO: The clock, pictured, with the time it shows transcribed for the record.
4:40
